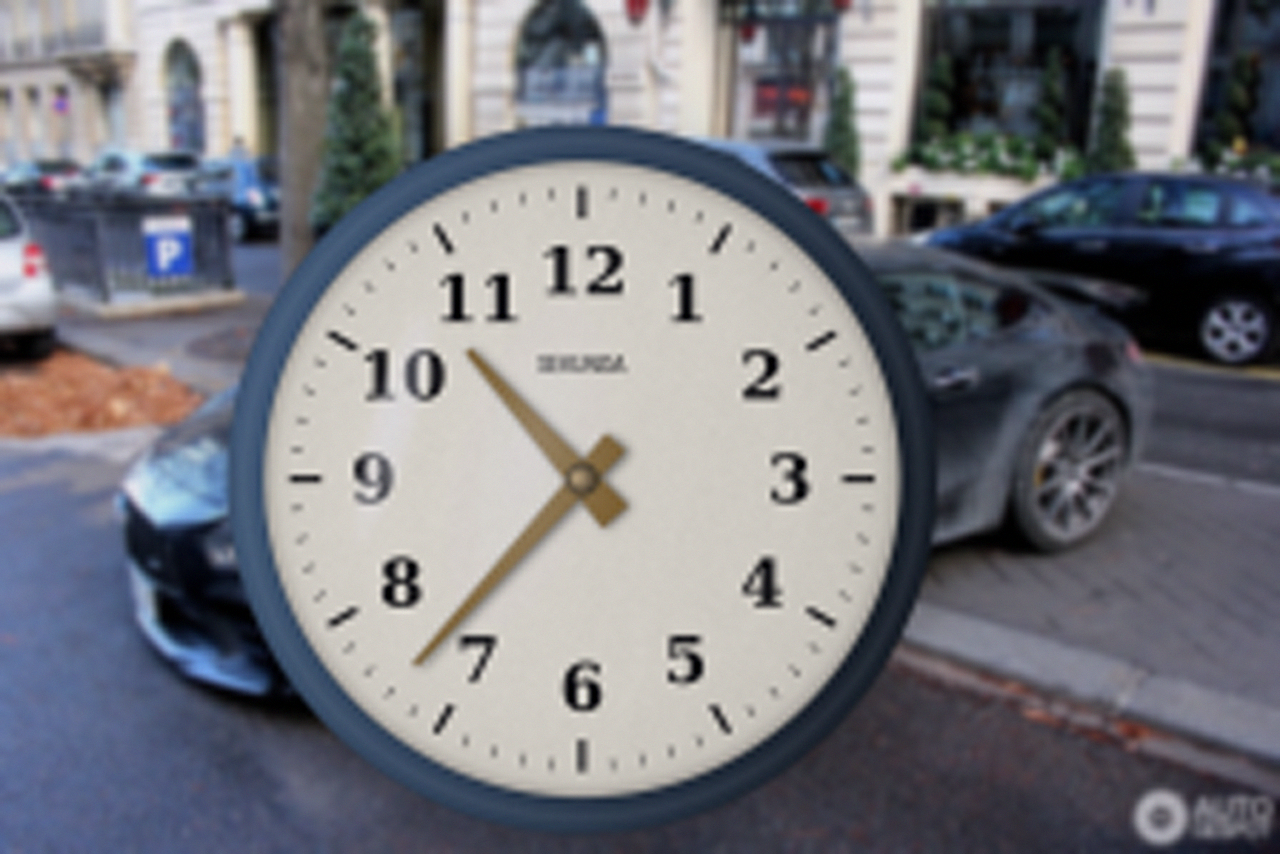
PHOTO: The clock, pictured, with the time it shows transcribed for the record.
10:37
